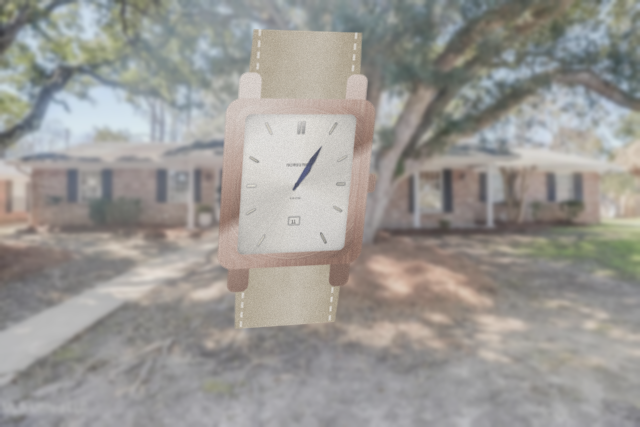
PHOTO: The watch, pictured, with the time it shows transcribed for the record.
1:05
